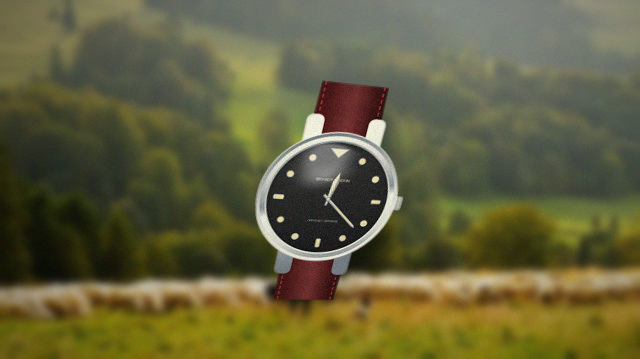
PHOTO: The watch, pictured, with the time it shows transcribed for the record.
12:22
